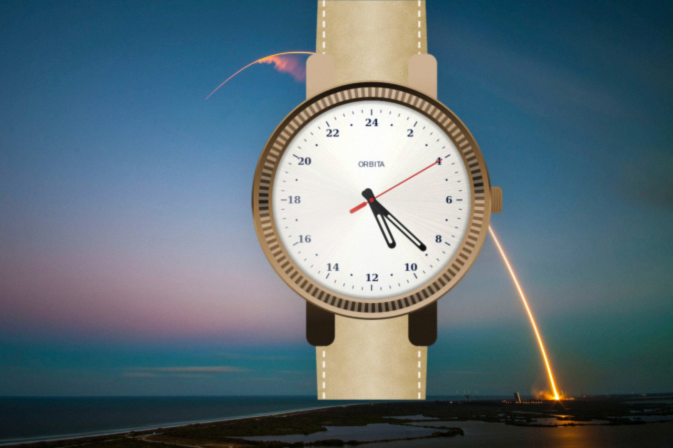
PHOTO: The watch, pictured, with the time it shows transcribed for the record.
10:22:10
